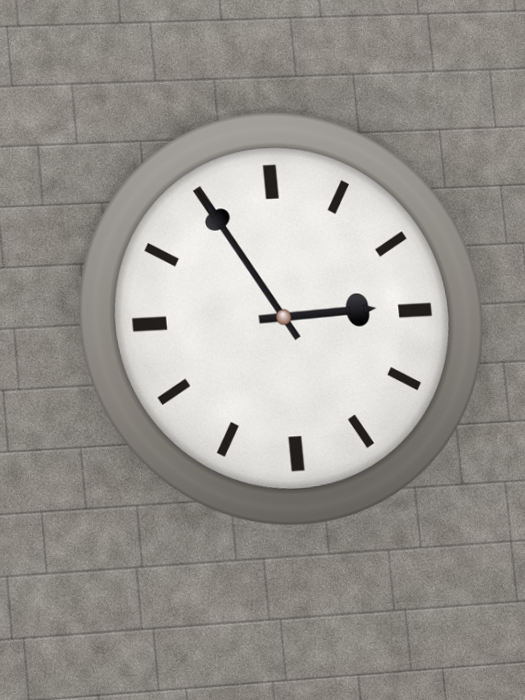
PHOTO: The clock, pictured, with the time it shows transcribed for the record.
2:55
